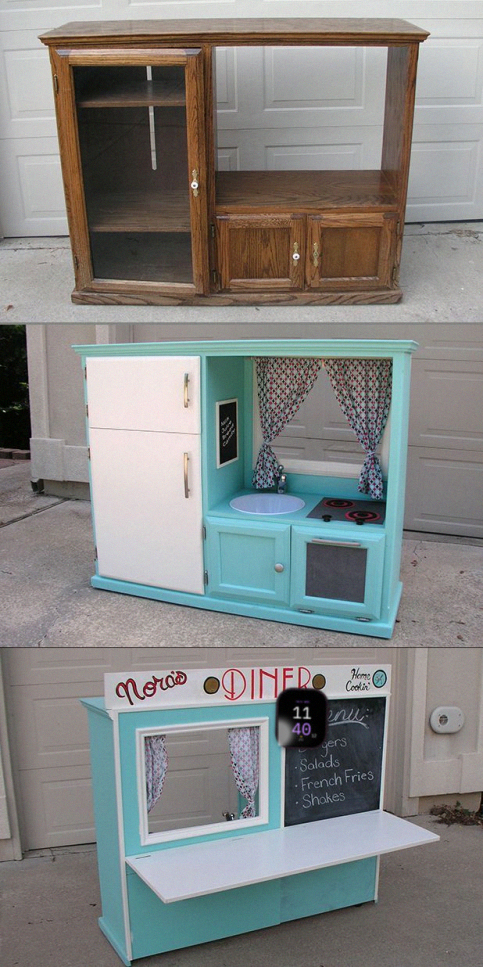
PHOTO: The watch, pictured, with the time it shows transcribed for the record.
11:40
